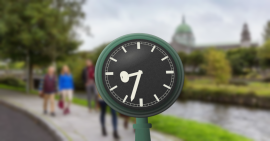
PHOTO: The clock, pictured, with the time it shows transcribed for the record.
8:33
